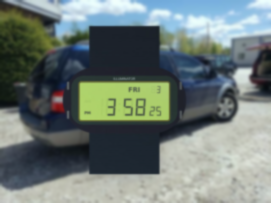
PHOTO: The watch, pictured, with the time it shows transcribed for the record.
3:58
